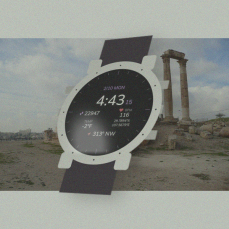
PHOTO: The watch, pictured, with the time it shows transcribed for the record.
4:43
